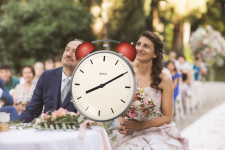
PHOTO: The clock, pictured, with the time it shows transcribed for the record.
8:10
